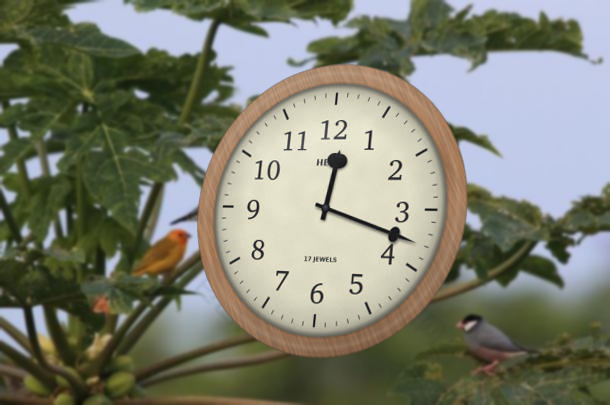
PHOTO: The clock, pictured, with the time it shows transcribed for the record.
12:18
